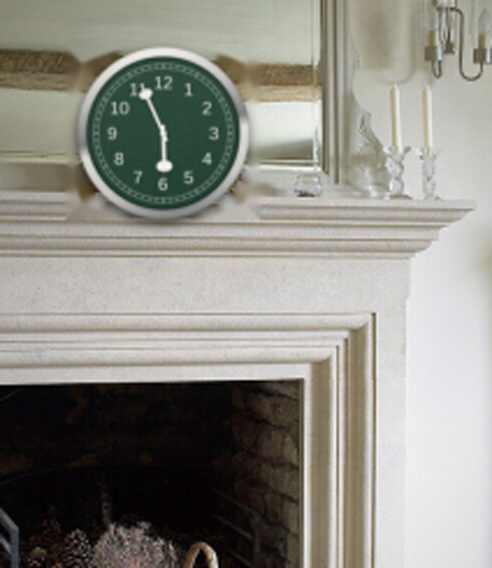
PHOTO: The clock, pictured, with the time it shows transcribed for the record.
5:56
